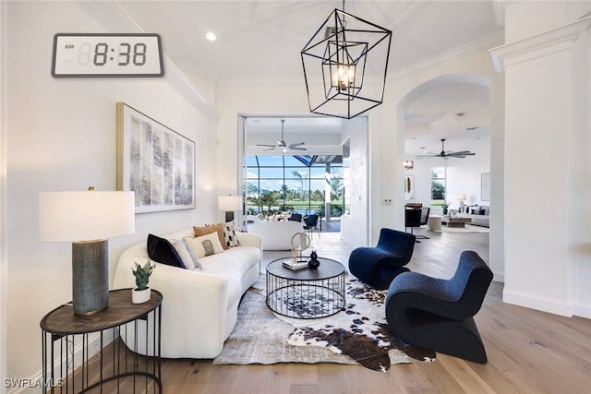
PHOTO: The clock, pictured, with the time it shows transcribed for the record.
8:38
